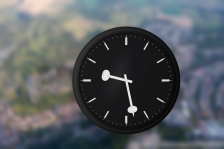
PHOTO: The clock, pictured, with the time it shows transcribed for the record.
9:28
